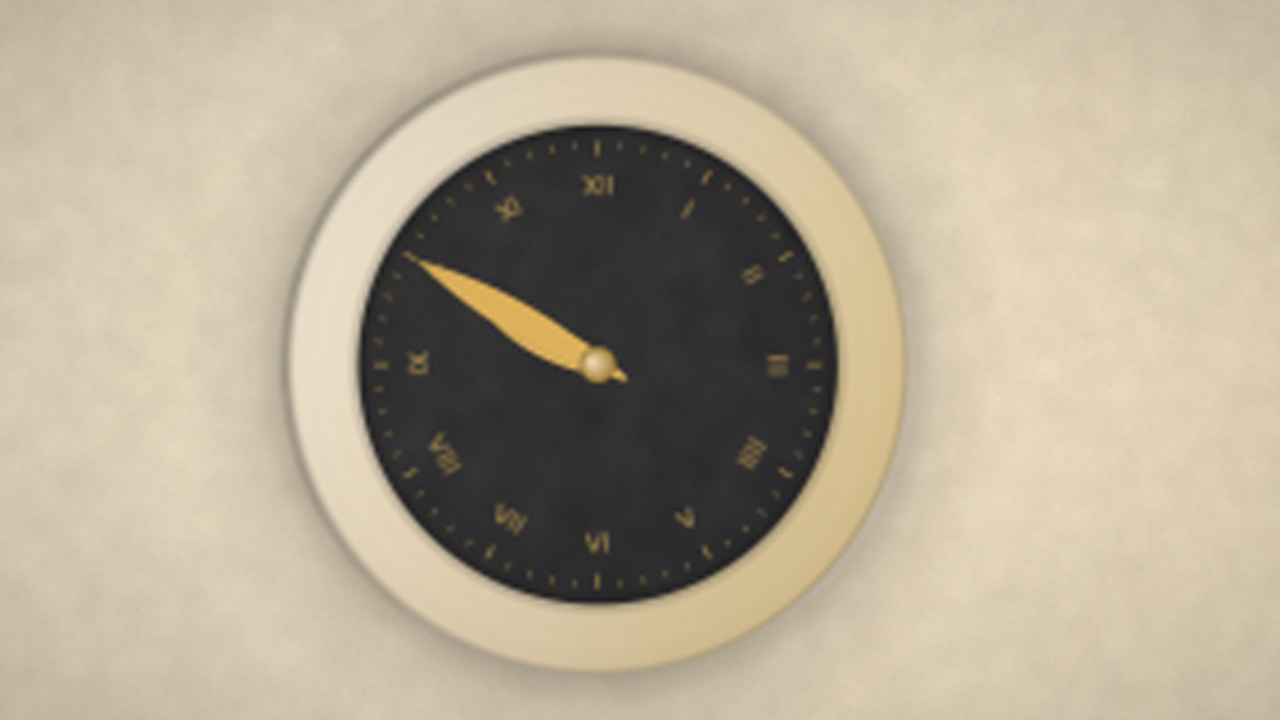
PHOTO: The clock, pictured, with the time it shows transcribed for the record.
9:50
